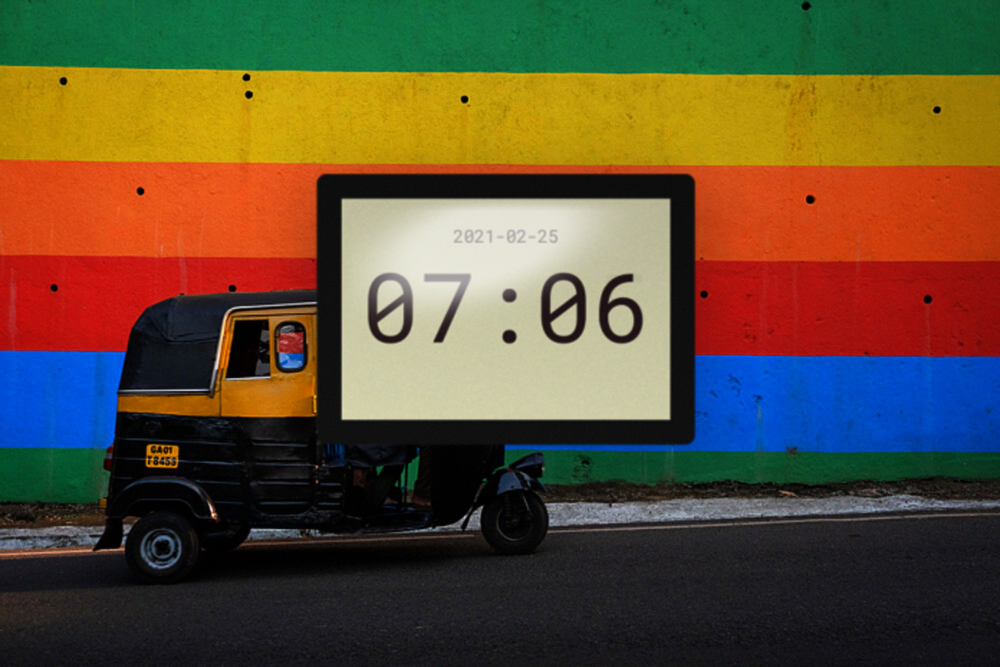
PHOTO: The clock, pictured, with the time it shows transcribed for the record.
7:06
